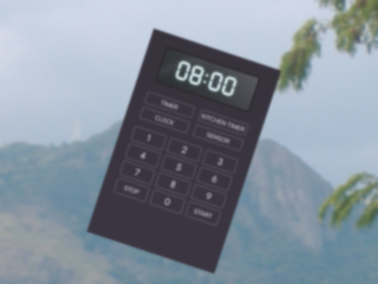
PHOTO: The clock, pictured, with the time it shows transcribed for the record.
8:00
